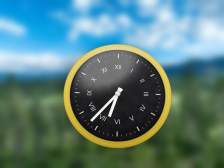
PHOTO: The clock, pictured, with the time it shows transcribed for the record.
6:37
